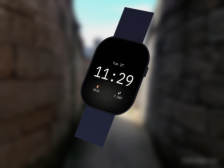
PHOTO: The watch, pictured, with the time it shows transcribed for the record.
11:29
